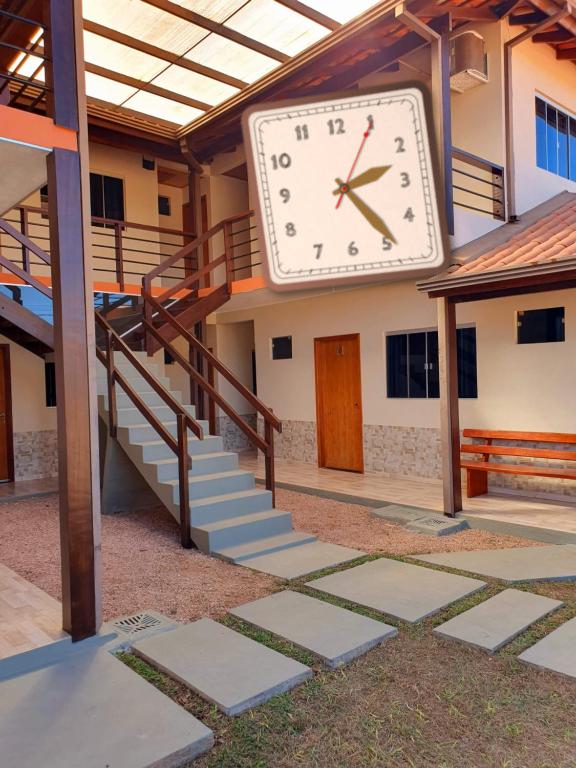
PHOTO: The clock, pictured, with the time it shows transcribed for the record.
2:24:05
